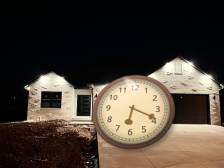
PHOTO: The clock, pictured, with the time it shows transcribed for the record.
6:19
